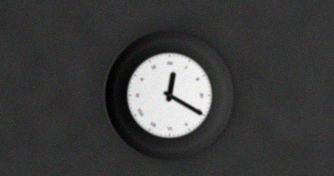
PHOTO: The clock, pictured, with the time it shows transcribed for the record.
12:20
